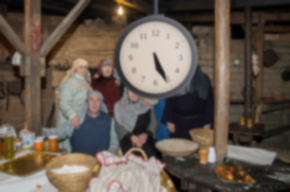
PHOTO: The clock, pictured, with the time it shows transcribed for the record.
5:26
